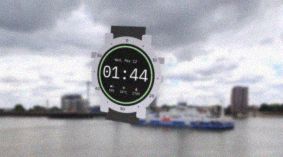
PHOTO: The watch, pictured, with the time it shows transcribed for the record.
1:44
